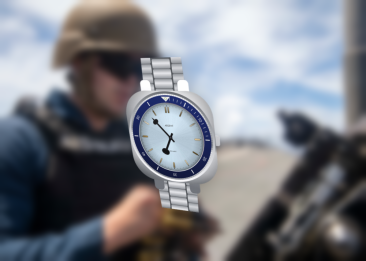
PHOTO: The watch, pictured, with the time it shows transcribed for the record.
6:53
